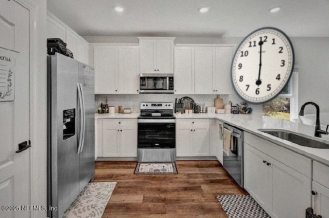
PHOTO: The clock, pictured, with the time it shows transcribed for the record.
5:59
